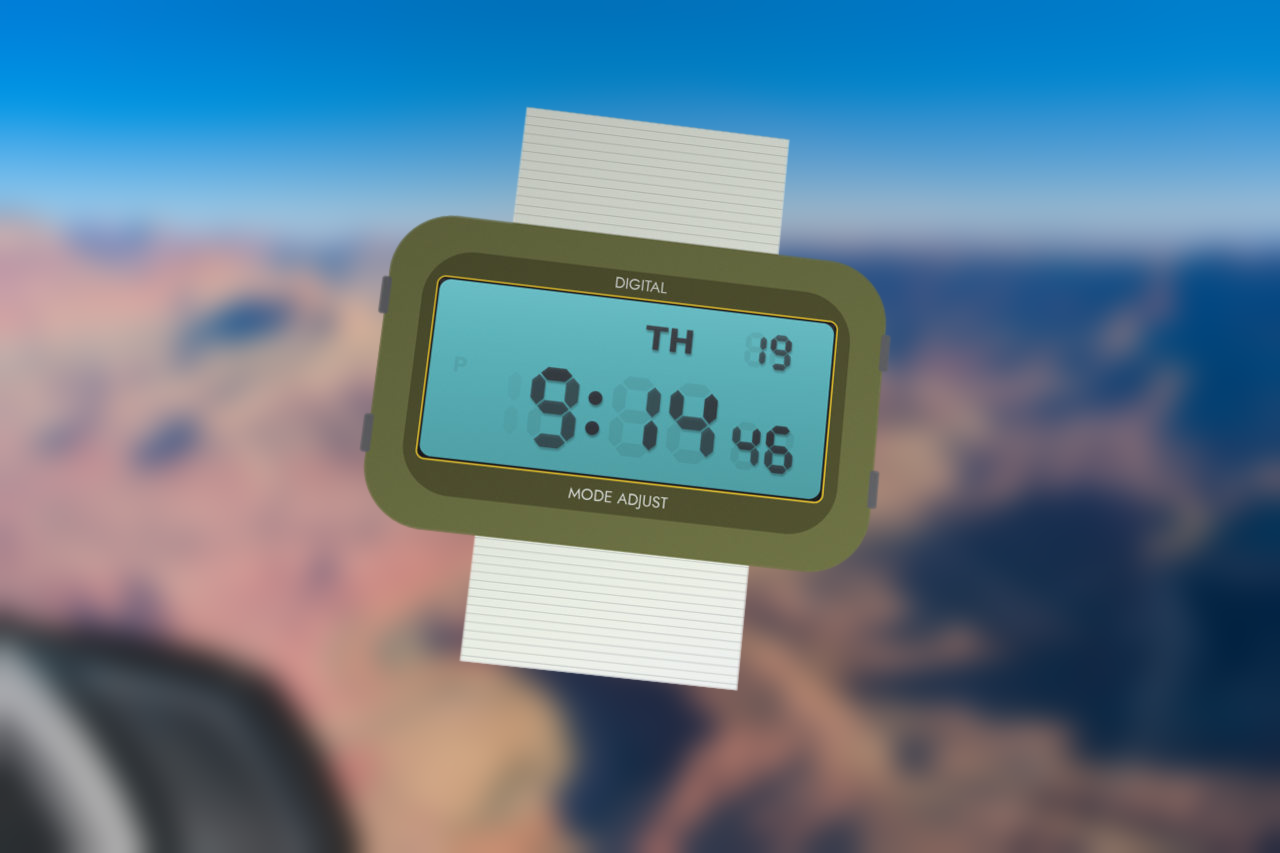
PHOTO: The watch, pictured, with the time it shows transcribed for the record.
9:14:46
